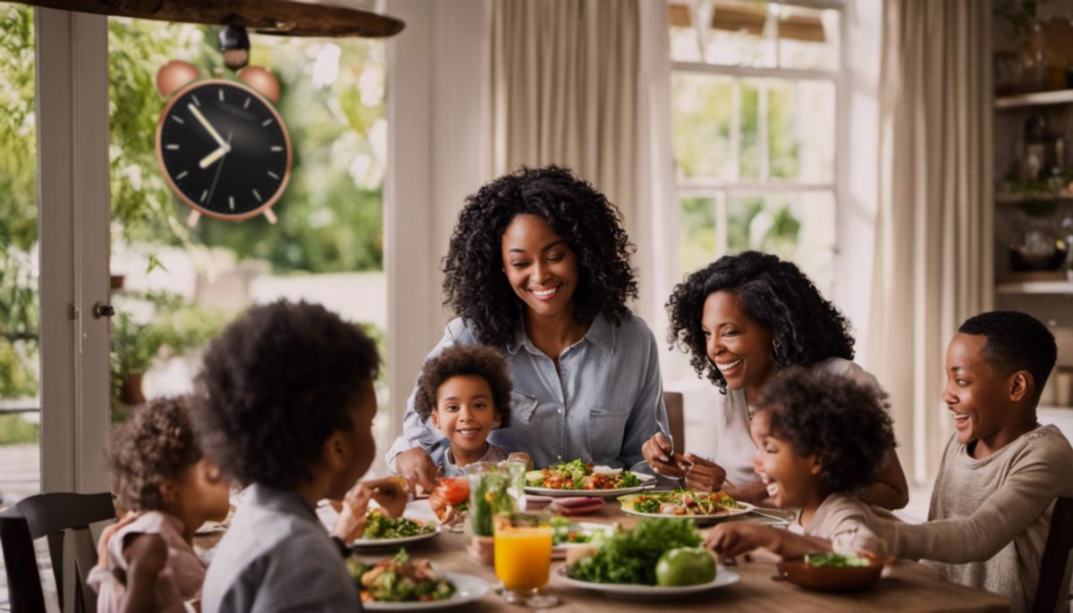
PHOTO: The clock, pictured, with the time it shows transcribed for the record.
7:53:34
